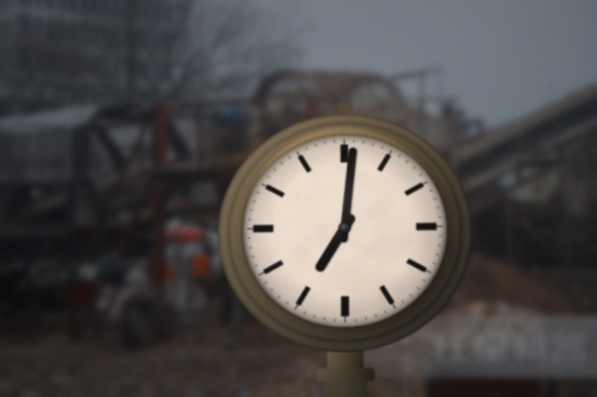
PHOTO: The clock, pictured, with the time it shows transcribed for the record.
7:01
